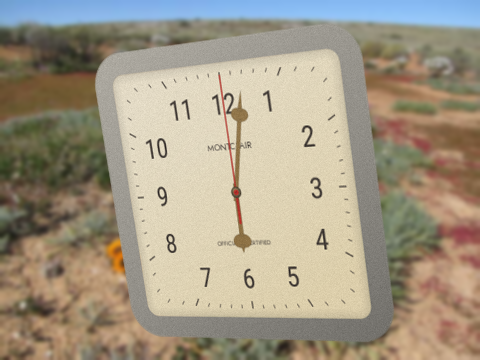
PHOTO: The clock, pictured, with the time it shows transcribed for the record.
6:02:00
